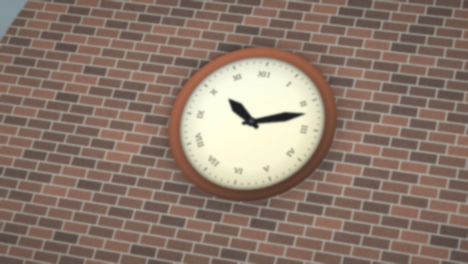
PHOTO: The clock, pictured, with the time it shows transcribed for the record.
10:12
